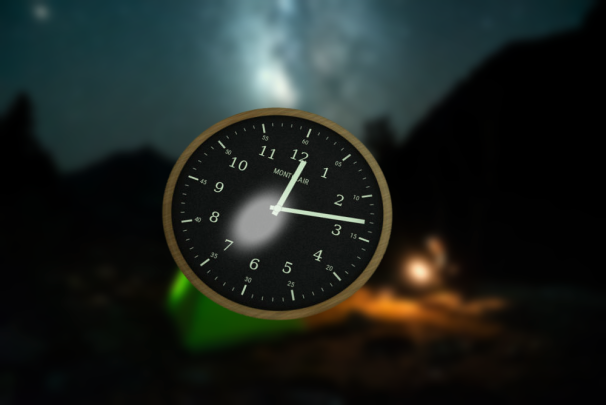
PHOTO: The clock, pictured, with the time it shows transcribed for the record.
12:13
